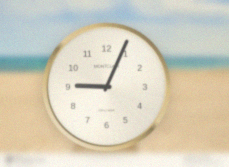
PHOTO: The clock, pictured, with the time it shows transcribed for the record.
9:04
